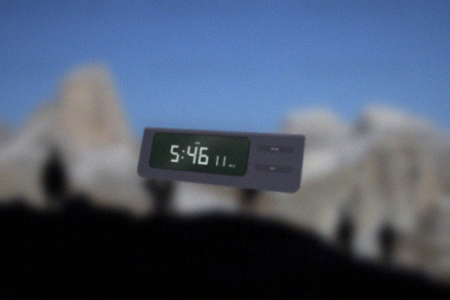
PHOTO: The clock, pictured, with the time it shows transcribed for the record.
5:46:11
